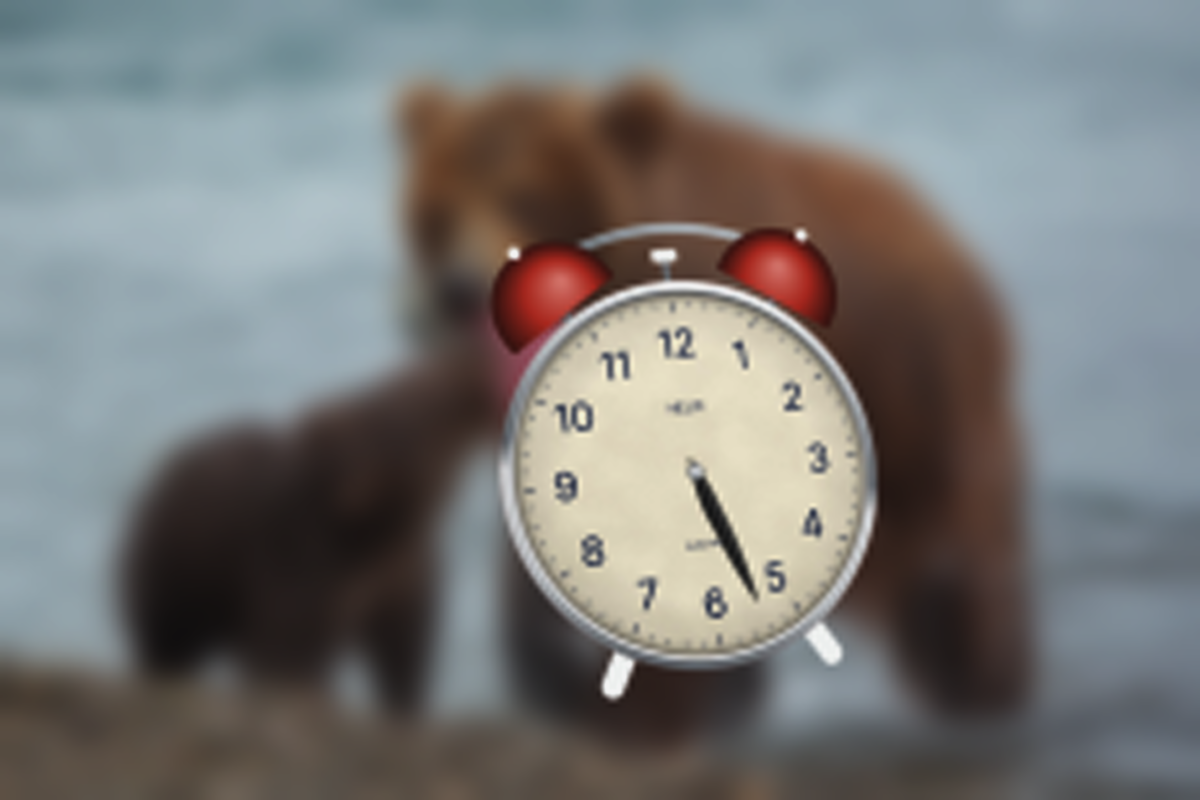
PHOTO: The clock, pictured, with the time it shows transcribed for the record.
5:27
